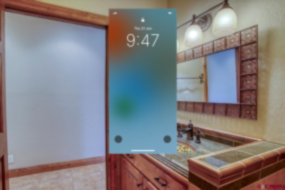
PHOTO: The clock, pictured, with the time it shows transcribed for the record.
9:47
